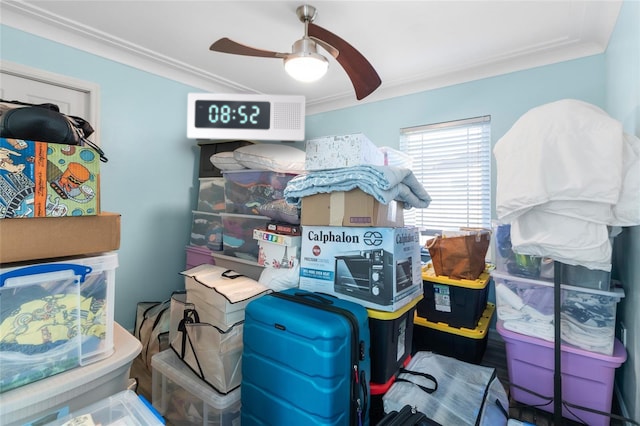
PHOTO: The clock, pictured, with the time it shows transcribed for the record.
8:52
